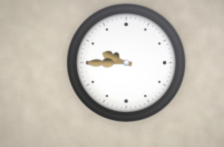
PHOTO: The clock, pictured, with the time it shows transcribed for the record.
9:45
